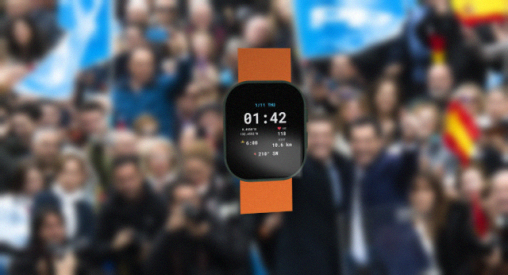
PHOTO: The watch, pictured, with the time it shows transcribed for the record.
1:42
